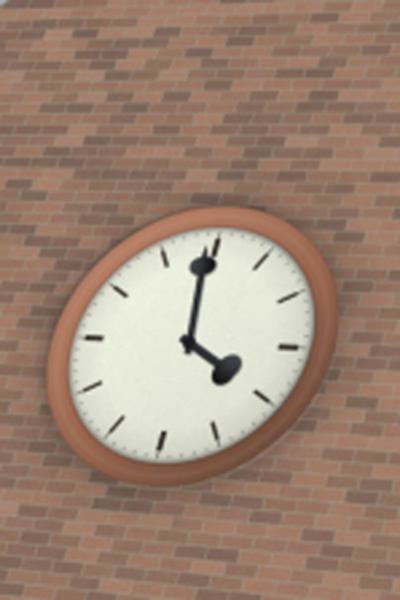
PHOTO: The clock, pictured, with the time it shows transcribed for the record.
3:59
